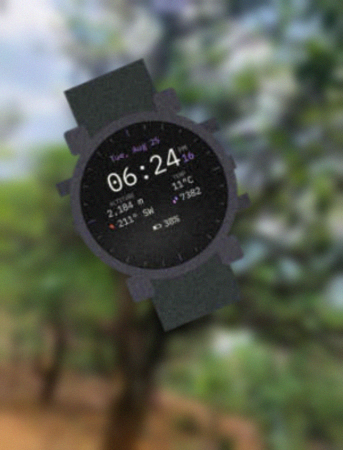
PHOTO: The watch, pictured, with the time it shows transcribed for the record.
6:24:16
